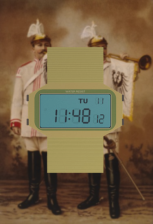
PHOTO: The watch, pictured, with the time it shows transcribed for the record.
11:48:12
